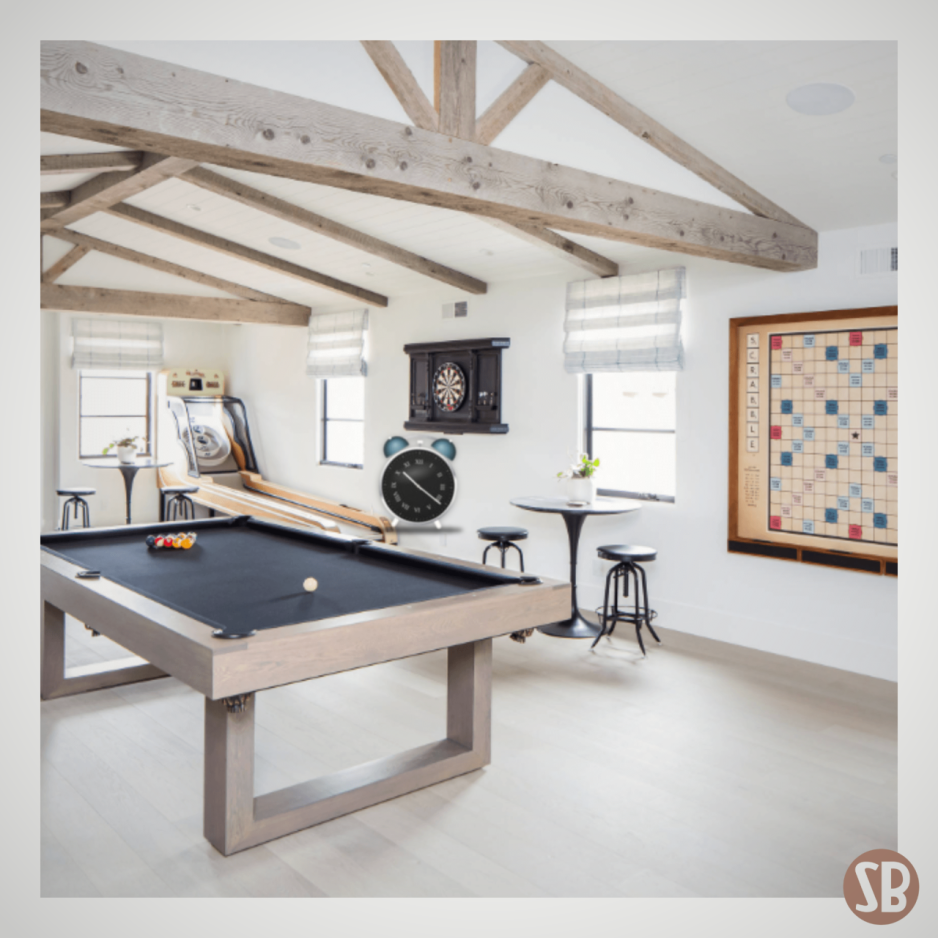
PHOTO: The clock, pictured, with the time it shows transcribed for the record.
10:21
